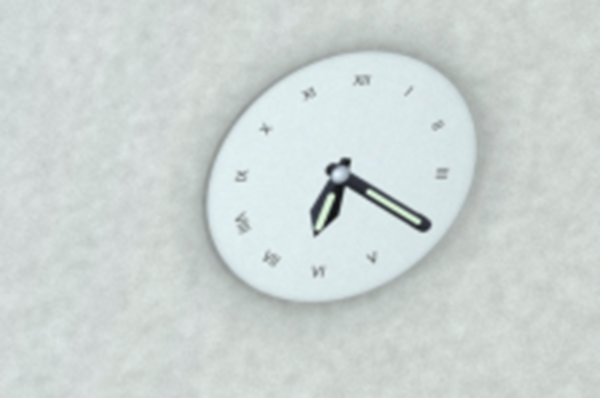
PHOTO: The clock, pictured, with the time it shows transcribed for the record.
6:20
